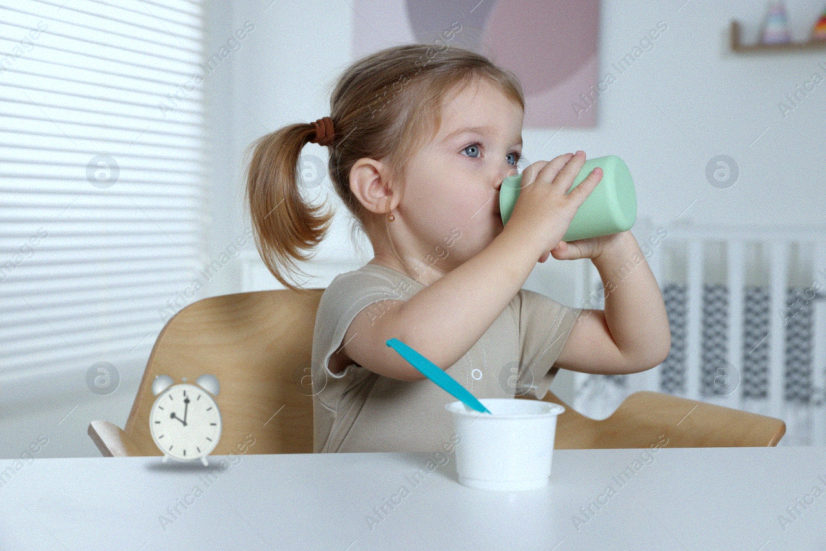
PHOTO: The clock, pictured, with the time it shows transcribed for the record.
10:01
